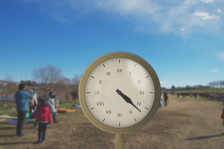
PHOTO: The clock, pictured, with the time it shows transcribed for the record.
4:22
